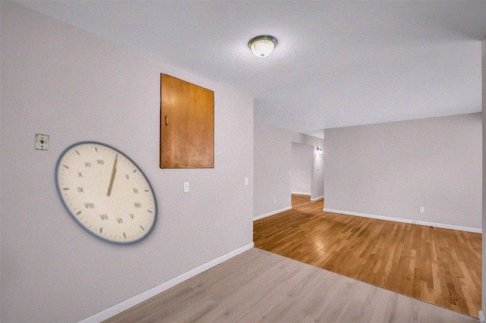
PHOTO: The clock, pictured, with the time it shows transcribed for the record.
1:05
